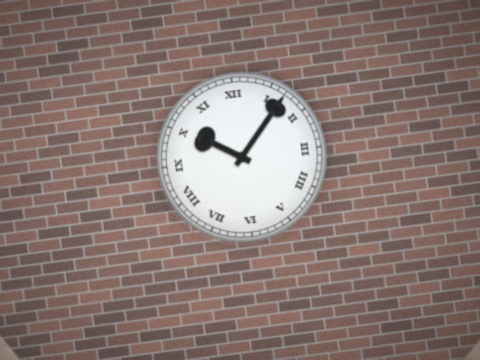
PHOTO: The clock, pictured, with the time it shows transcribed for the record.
10:07
